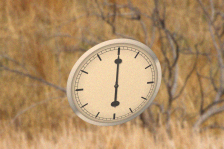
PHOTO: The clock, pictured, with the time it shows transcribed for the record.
6:00
